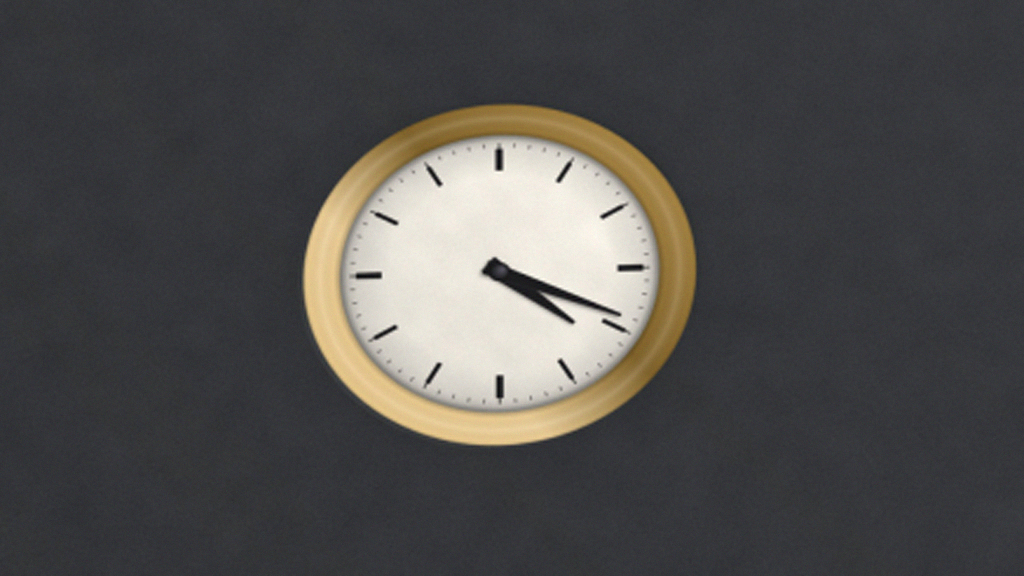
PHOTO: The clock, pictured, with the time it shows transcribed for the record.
4:19
